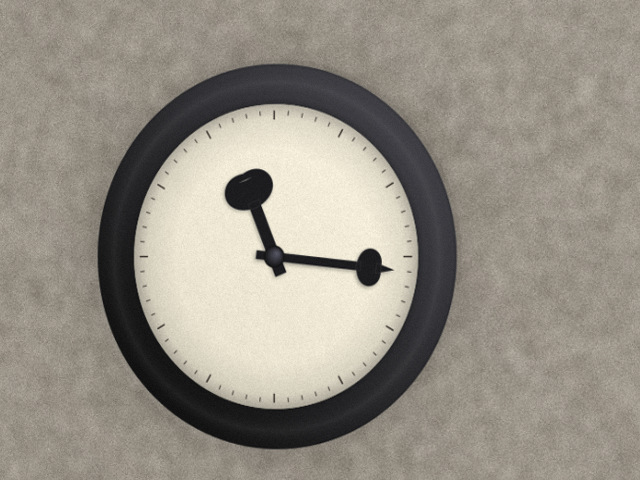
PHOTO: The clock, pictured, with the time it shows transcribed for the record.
11:16
